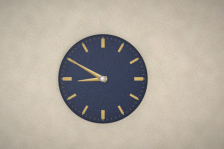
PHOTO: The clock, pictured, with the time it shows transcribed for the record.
8:50
